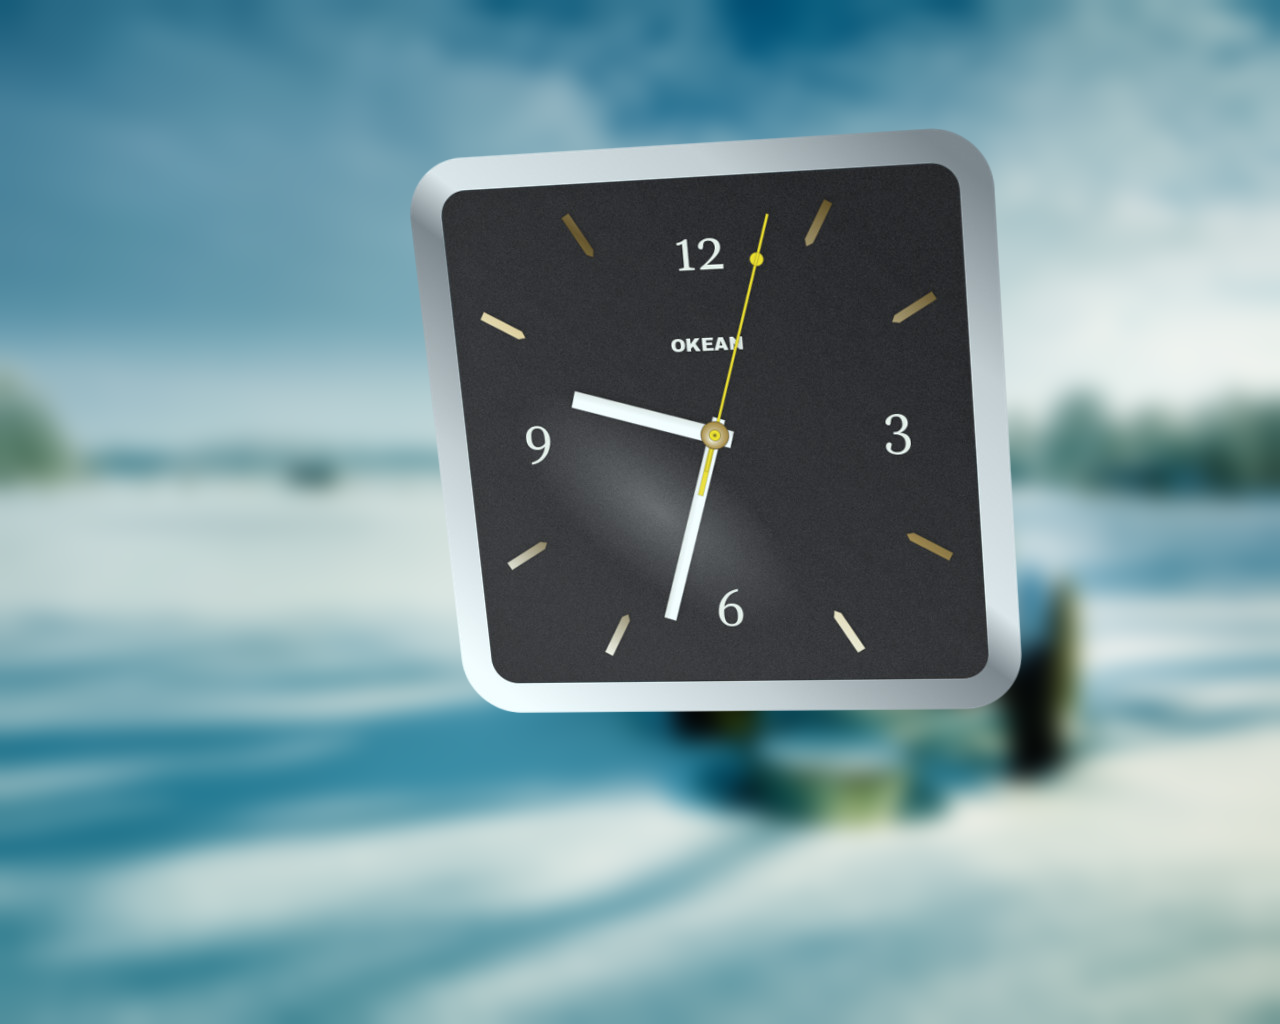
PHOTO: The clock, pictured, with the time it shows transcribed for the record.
9:33:03
